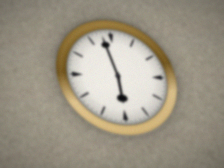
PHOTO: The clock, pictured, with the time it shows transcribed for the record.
5:58
